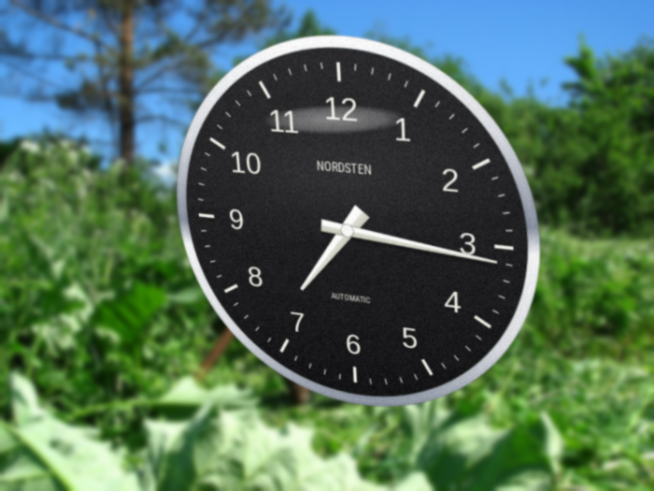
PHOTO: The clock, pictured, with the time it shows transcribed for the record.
7:16
